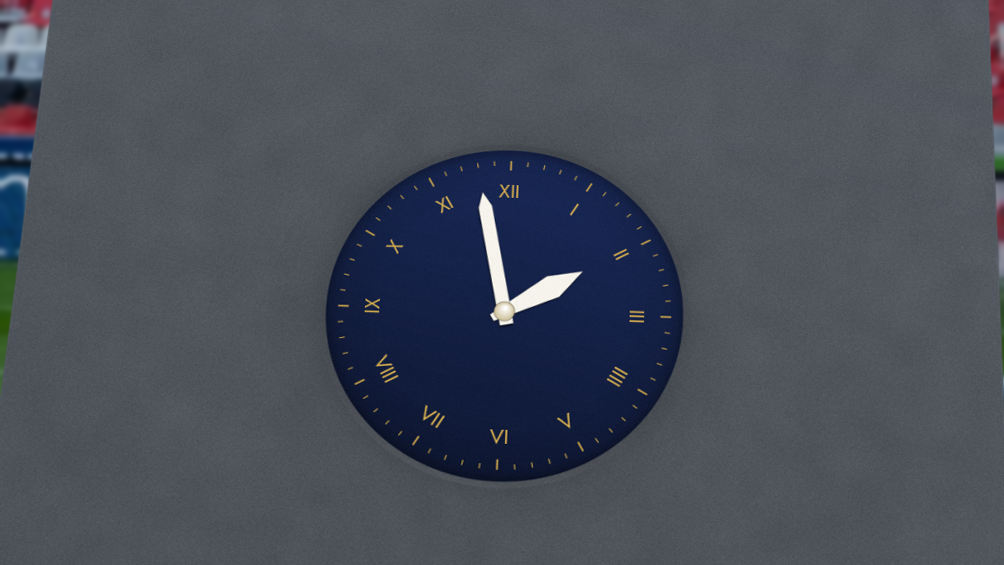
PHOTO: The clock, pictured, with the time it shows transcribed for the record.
1:58
